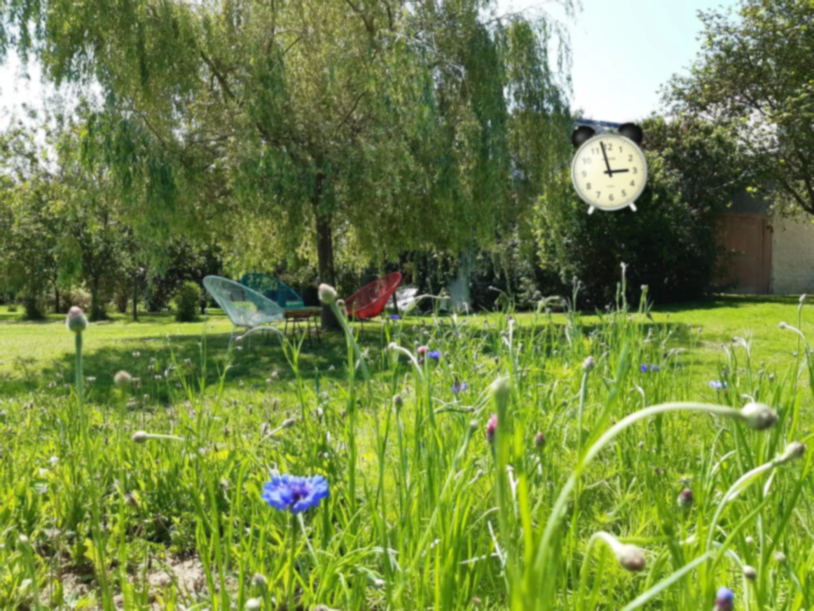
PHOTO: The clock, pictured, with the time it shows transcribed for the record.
2:58
